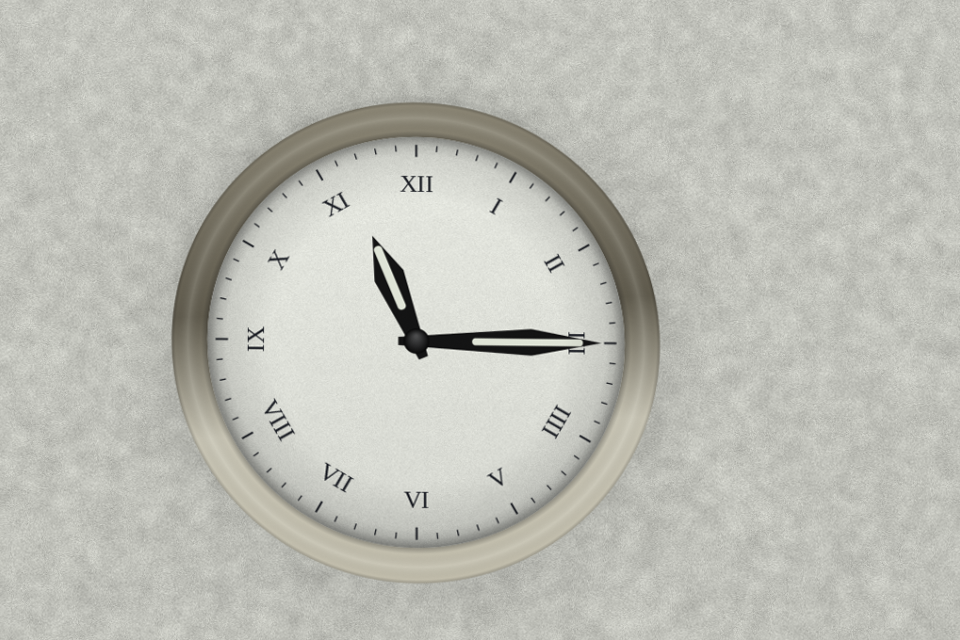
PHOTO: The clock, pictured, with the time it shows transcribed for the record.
11:15
